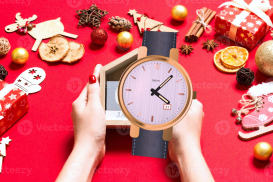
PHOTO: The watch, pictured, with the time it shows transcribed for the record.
4:07
